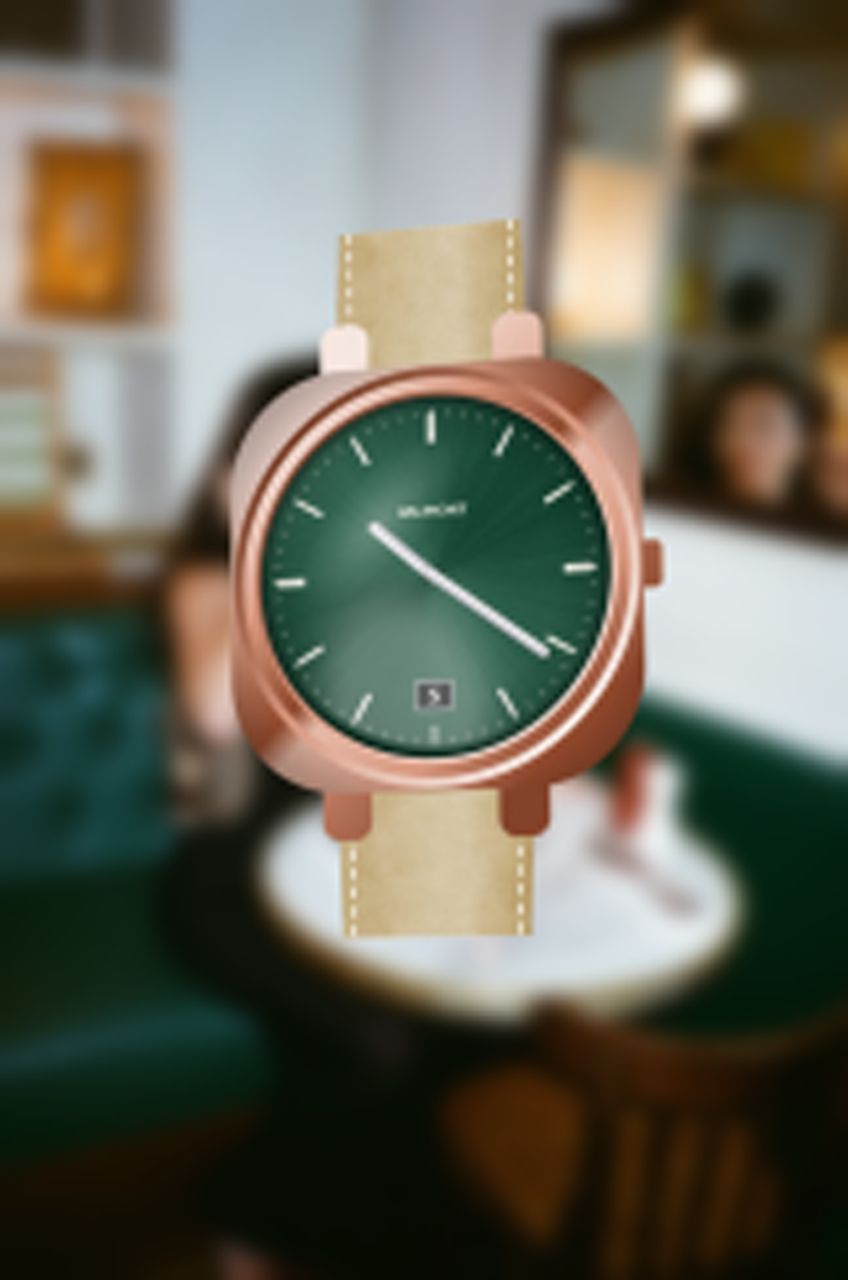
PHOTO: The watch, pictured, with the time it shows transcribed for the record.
10:21
